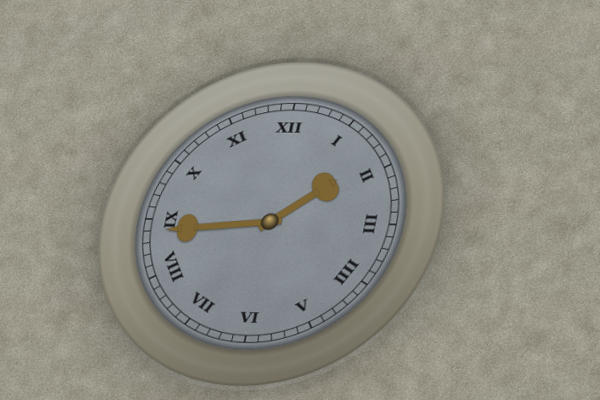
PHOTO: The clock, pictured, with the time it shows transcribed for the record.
1:44
